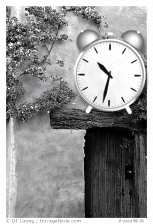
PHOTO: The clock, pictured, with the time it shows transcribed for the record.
10:32
